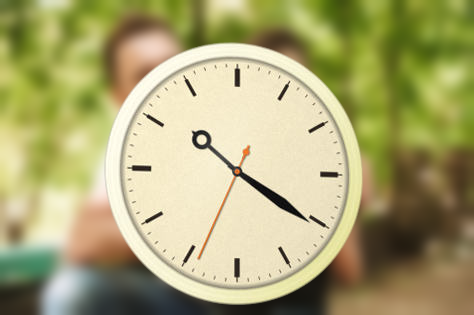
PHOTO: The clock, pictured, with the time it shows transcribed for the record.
10:20:34
